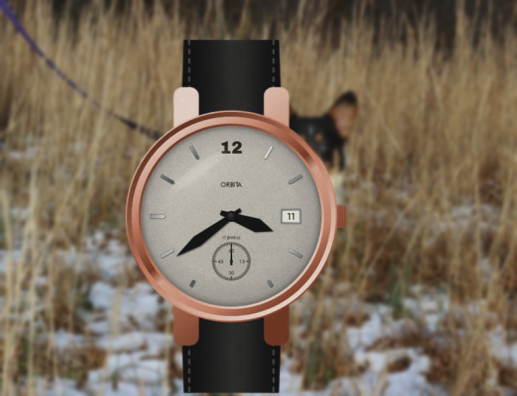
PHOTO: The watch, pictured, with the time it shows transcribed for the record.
3:39
